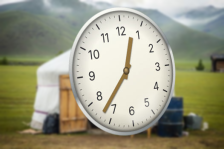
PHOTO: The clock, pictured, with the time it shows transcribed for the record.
12:37
